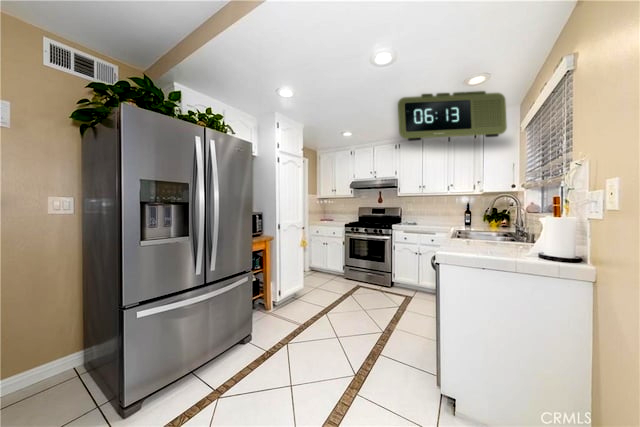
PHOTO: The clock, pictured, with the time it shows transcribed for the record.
6:13
